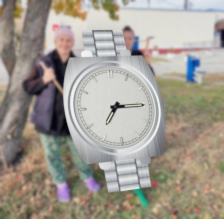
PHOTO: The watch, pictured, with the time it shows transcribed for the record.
7:15
